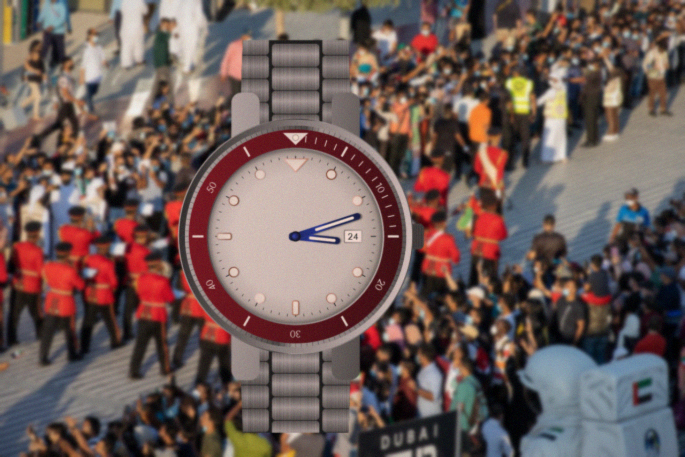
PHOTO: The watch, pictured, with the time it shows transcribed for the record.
3:12
